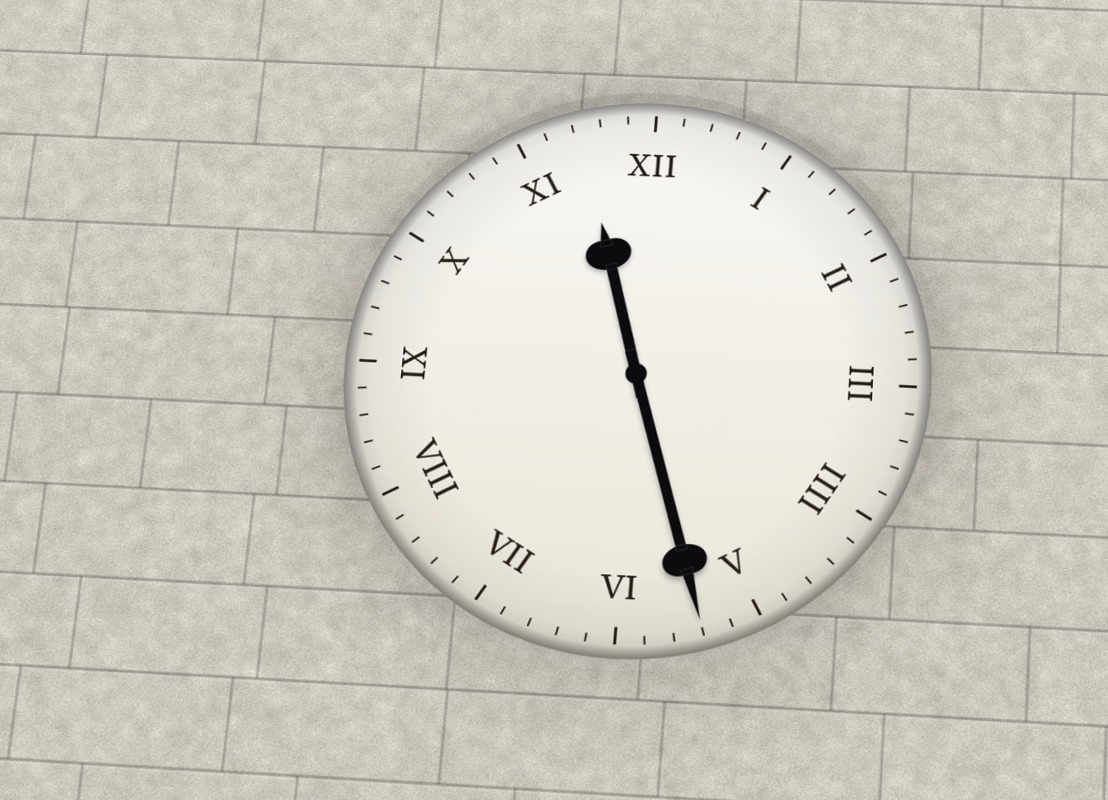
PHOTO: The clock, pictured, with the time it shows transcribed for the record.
11:27
